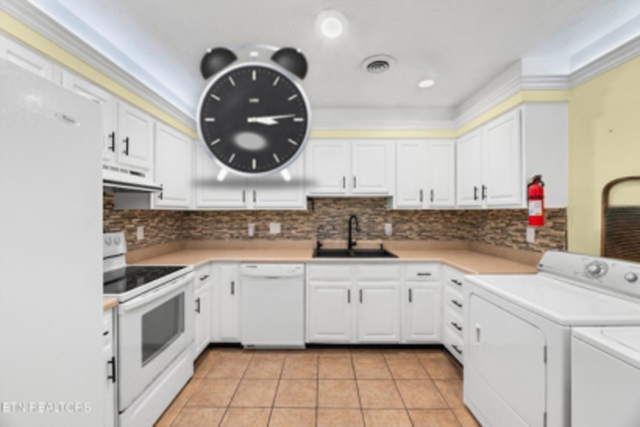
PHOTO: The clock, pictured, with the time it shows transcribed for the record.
3:14
